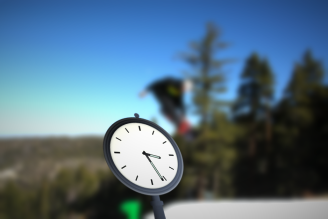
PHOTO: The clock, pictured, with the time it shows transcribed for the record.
3:26
